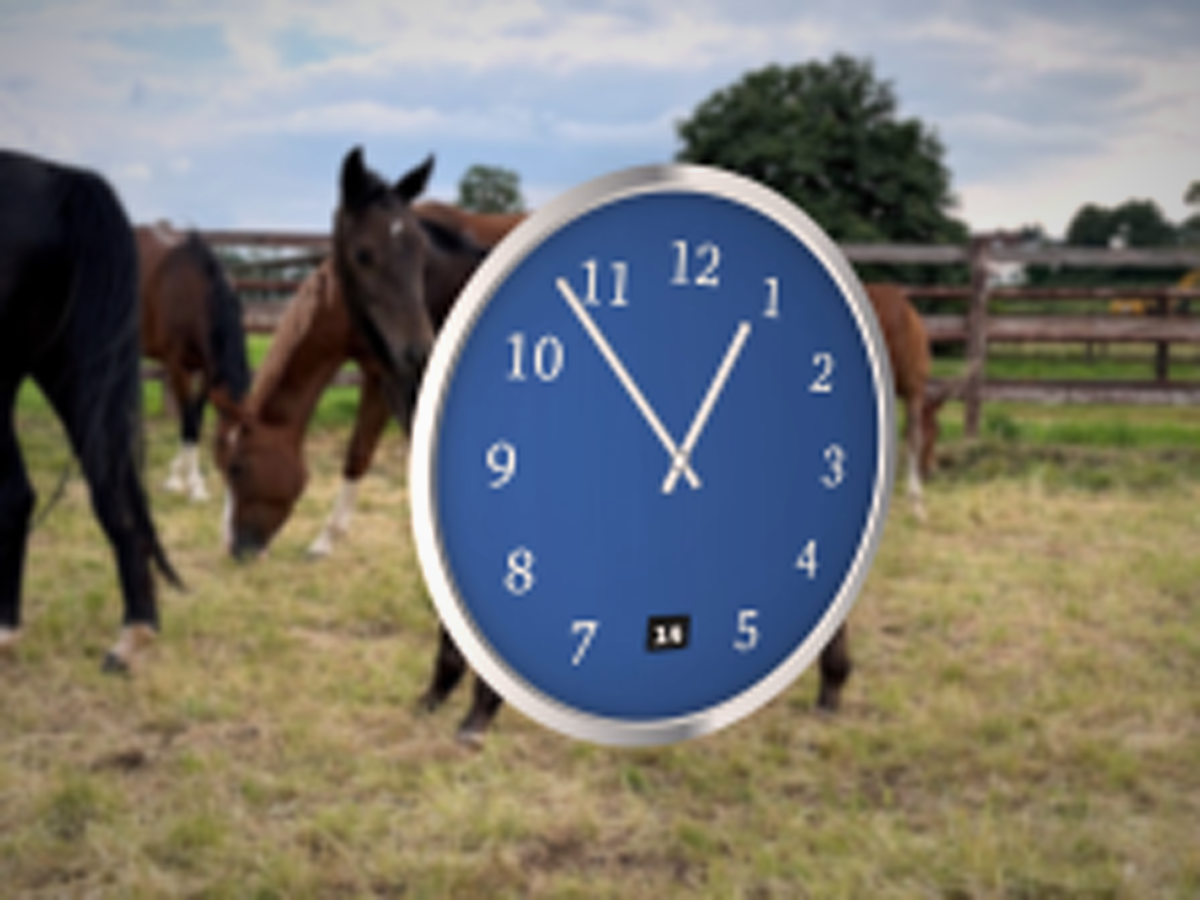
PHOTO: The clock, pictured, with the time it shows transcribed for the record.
12:53
